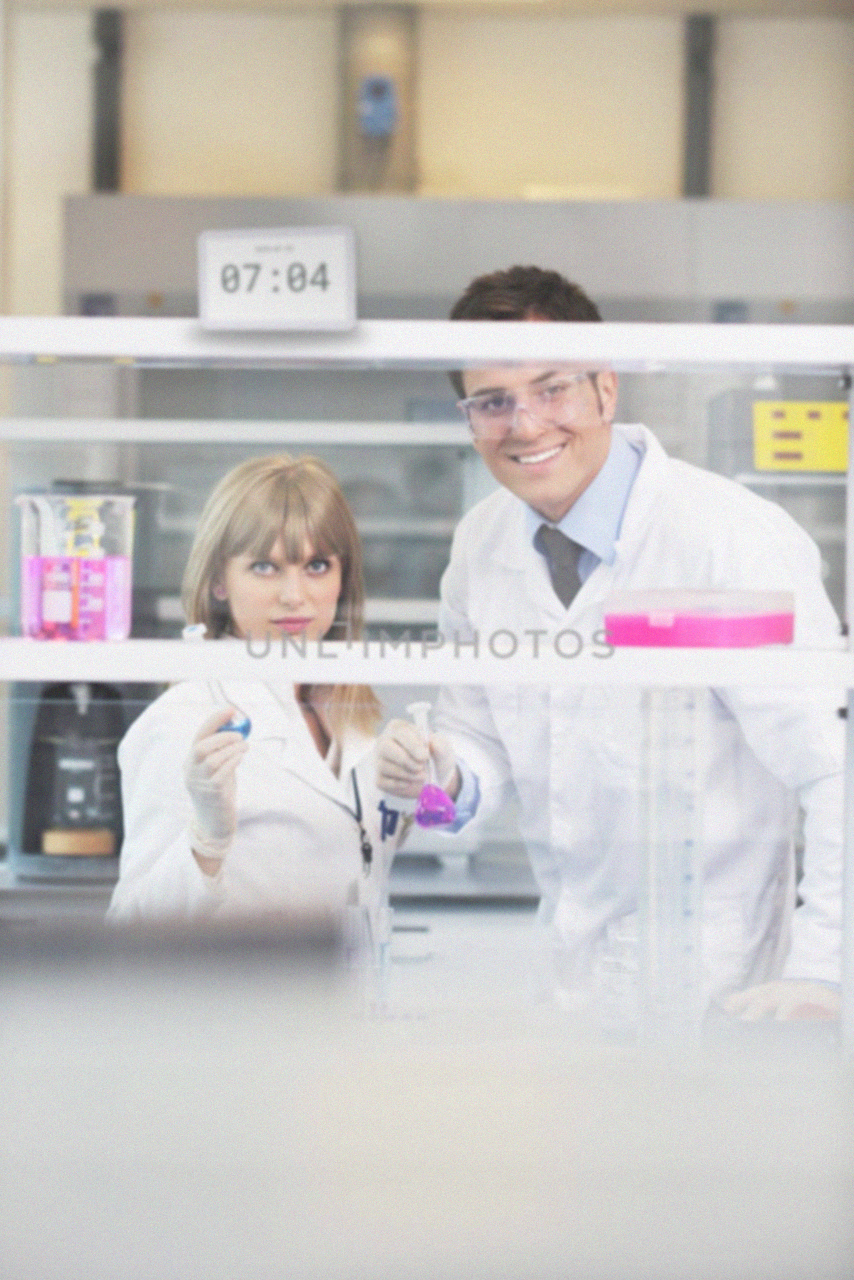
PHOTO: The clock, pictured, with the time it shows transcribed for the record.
7:04
